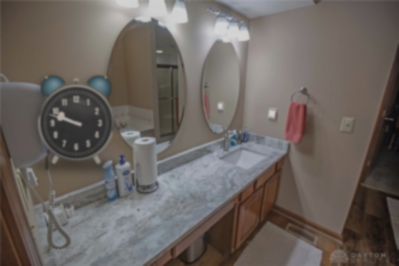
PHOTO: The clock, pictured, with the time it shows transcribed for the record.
9:48
